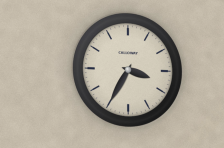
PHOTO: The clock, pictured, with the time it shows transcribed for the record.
3:35
